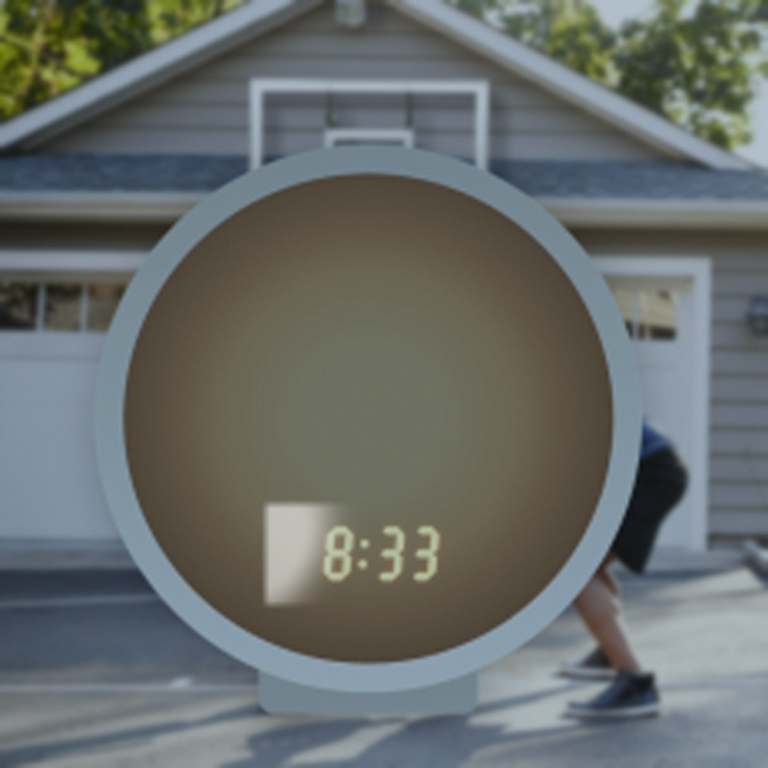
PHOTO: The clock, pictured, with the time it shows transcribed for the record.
8:33
